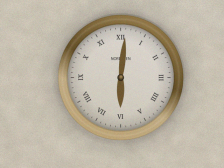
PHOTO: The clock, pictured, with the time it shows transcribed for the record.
6:01
